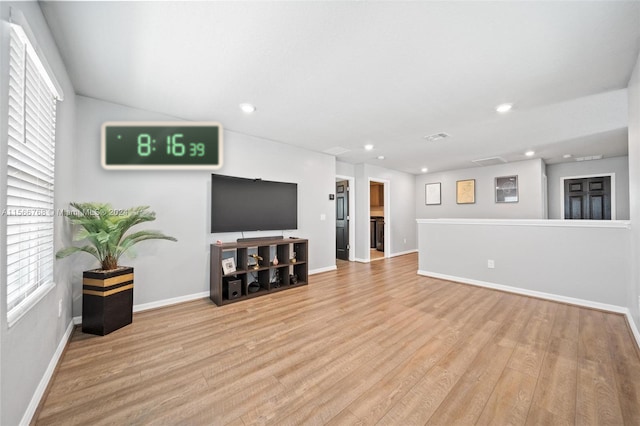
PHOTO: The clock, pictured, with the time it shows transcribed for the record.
8:16:39
